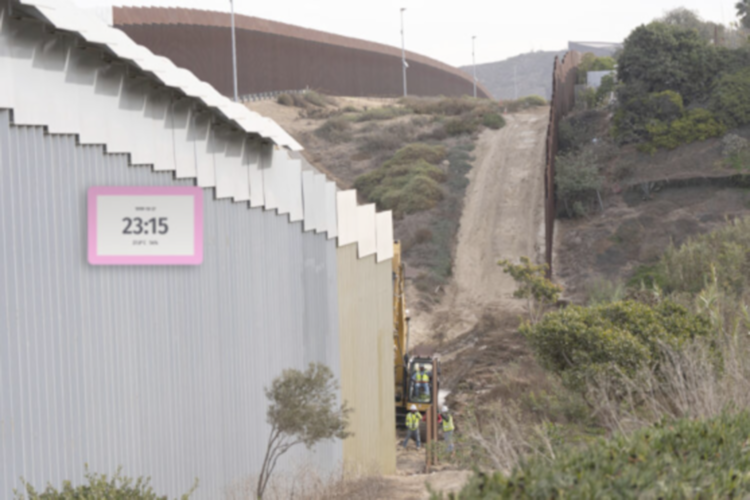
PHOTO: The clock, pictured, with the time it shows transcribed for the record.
23:15
